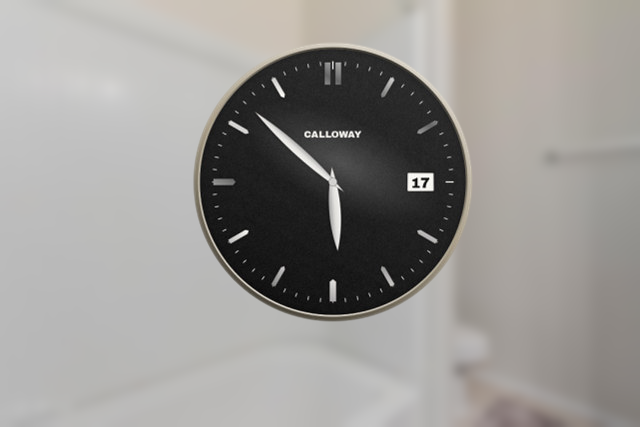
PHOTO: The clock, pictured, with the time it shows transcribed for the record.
5:52
